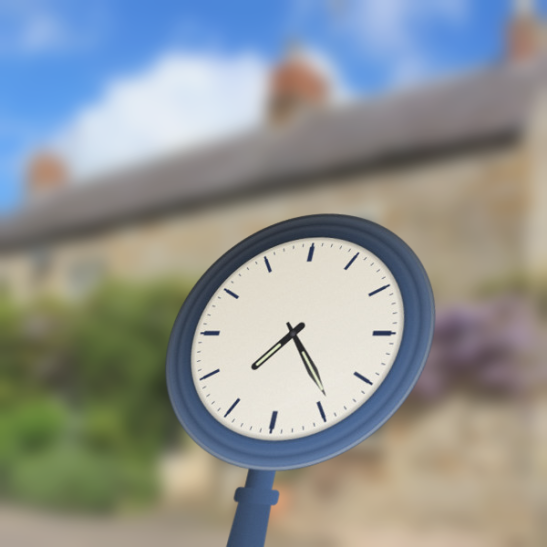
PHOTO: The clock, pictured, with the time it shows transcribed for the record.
7:24
